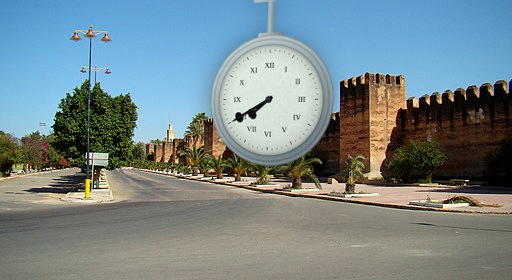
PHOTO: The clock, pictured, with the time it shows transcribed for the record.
7:40
